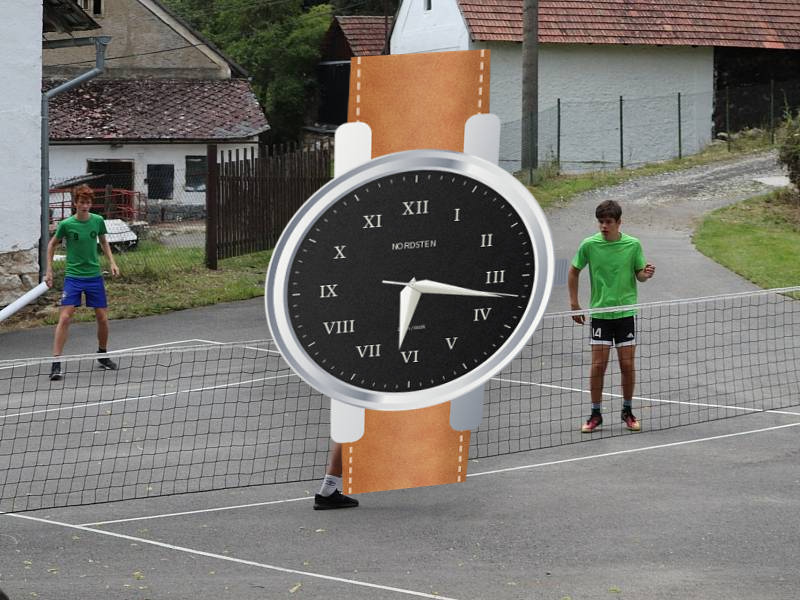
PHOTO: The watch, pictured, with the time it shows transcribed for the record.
6:17:17
